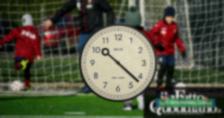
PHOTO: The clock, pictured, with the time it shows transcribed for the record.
10:22
